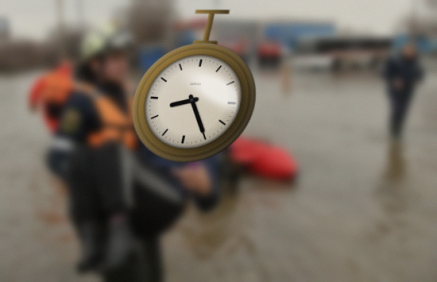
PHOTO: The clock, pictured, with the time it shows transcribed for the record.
8:25
